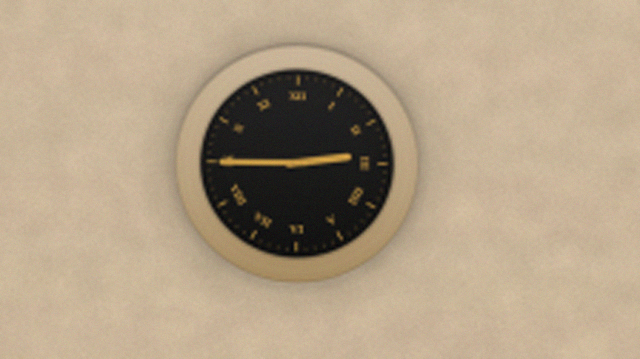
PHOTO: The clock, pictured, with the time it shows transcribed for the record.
2:45
